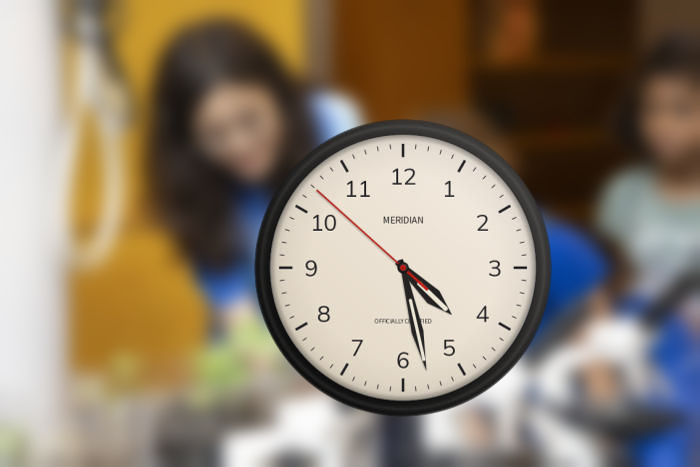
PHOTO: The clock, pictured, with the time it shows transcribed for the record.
4:27:52
